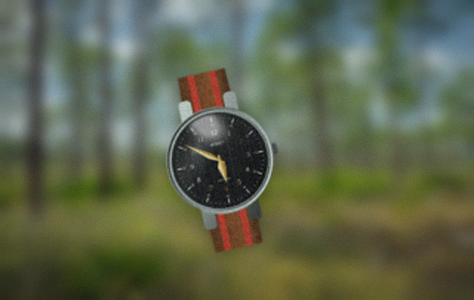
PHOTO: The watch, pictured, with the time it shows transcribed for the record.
5:51
